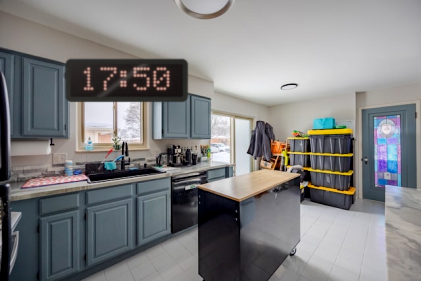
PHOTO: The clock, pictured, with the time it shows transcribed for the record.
17:50
